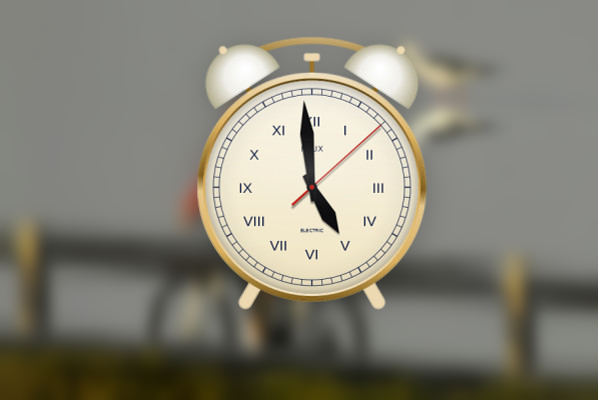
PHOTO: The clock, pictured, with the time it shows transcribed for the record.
4:59:08
